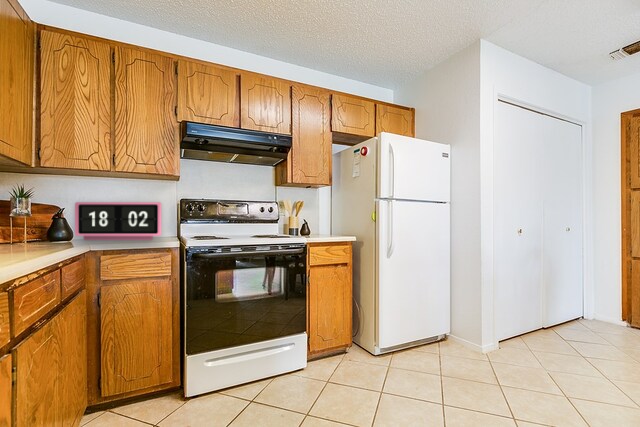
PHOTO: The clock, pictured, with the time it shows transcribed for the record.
18:02
